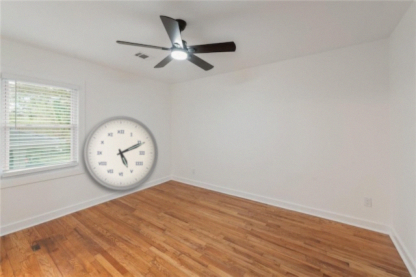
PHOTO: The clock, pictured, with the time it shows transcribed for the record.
5:11
